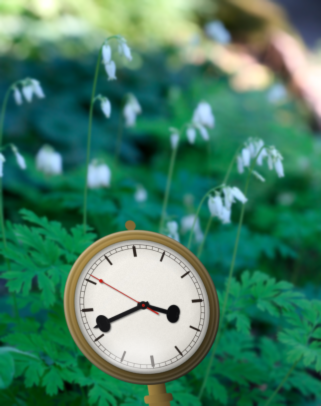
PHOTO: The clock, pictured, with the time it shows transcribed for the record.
3:41:51
